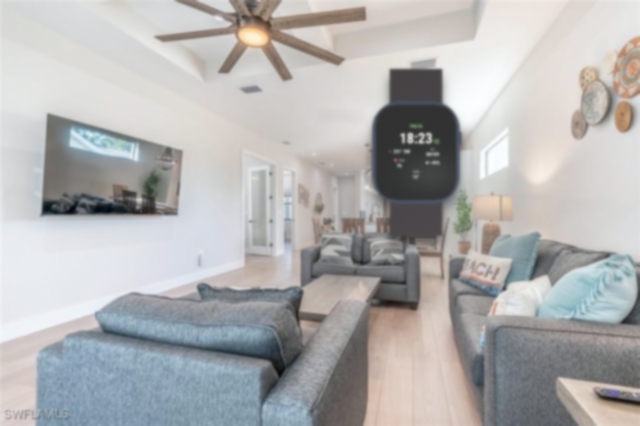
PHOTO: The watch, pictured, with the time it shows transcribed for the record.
18:23
